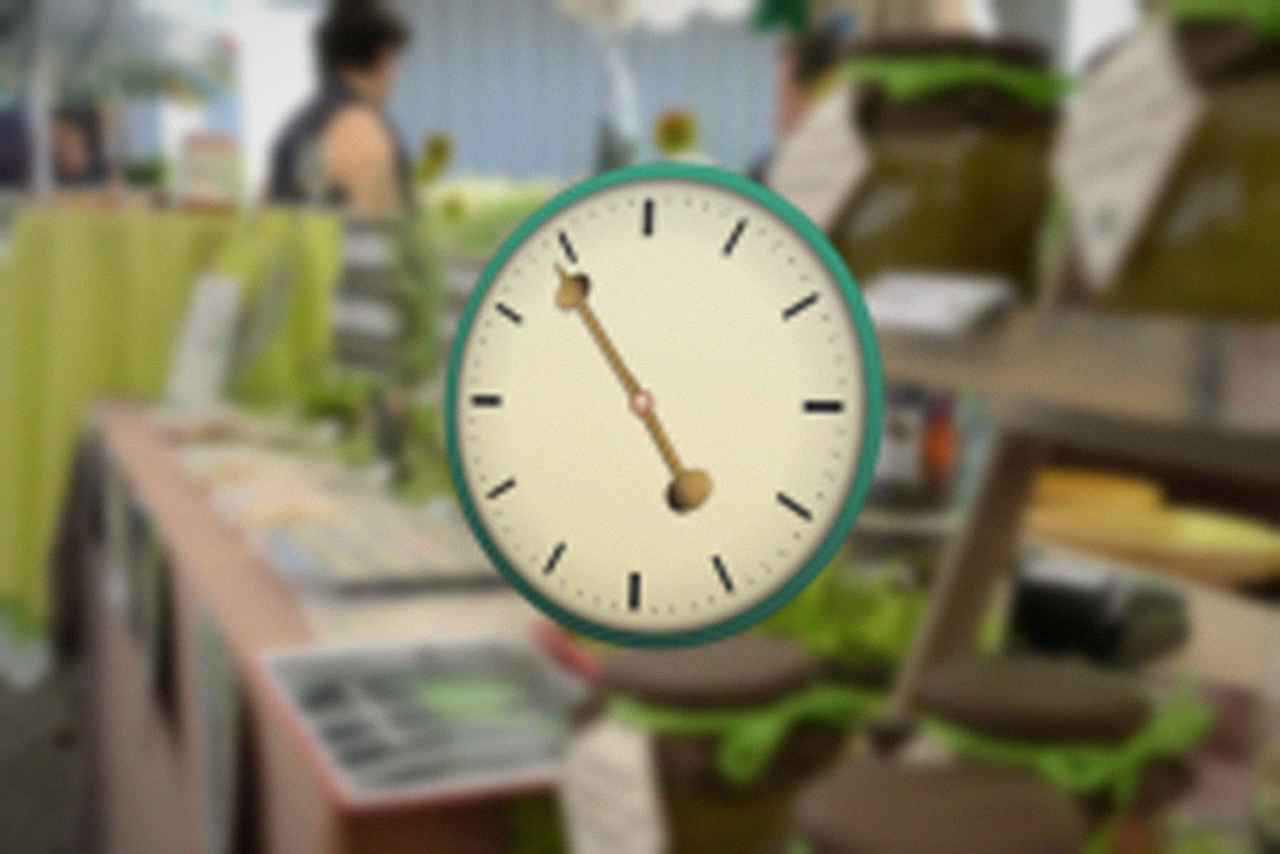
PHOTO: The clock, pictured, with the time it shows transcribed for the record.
4:54
